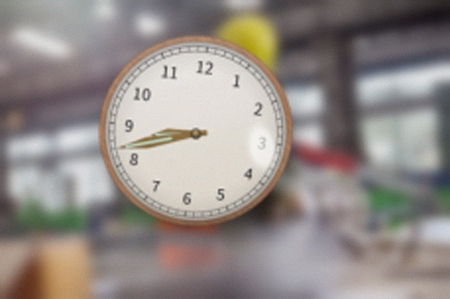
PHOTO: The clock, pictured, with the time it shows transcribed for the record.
8:42
